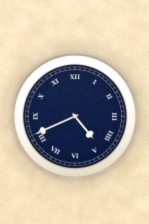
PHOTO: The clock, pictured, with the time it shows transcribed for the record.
4:41
